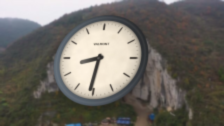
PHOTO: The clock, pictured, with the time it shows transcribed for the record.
8:31
